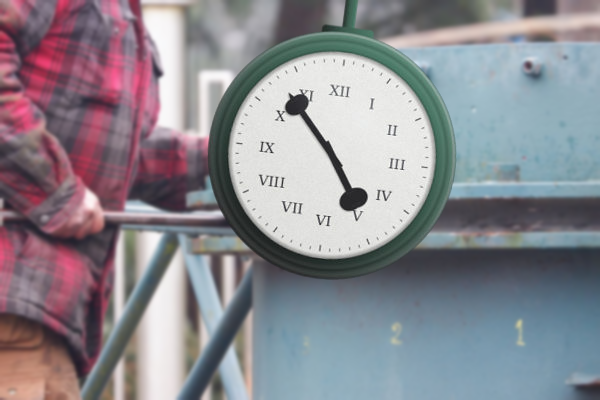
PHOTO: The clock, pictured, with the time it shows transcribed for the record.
4:53
